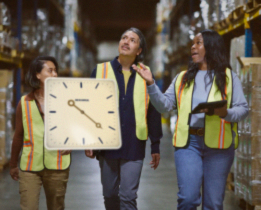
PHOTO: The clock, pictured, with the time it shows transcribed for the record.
10:22
